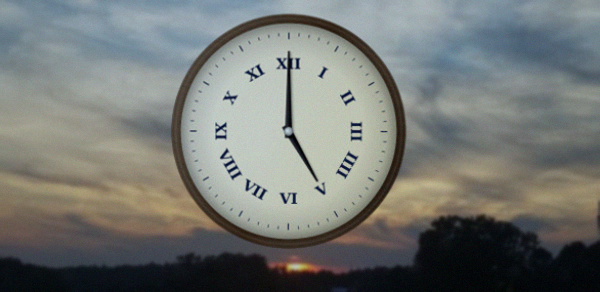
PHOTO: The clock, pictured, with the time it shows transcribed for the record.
5:00
